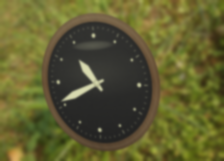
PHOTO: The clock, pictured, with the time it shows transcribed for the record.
10:41
